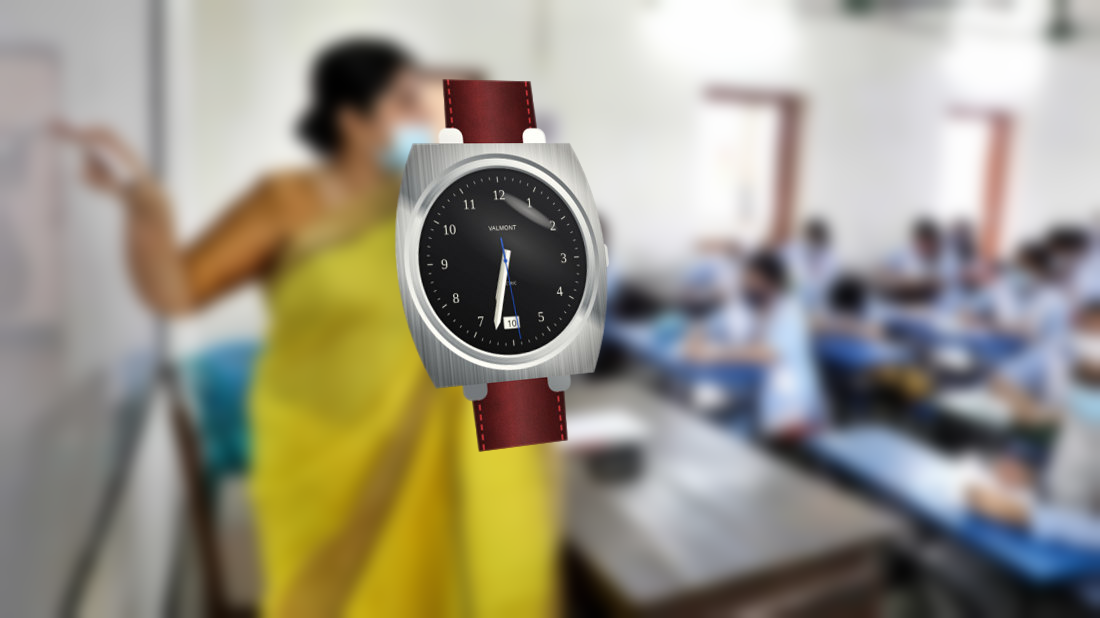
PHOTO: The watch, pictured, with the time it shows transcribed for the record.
6:32:29
